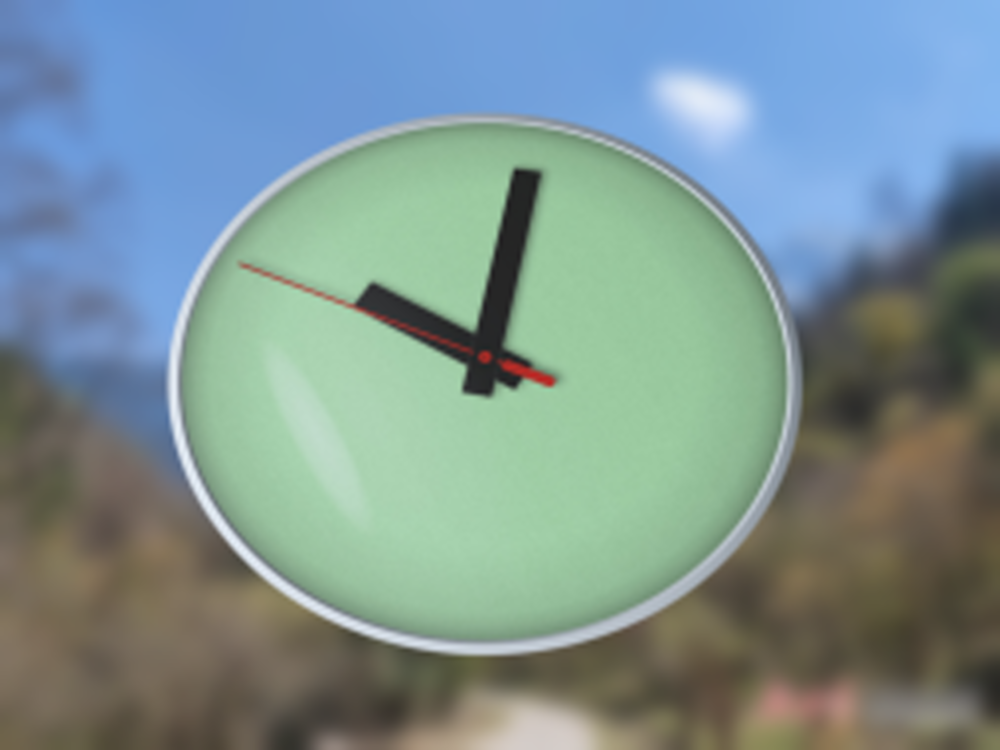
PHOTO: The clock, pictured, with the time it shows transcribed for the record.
10:01:49
